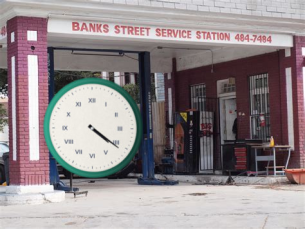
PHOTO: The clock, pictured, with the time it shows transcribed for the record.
4:21
